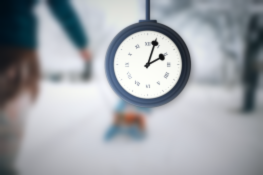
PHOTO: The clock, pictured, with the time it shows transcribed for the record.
2:03
